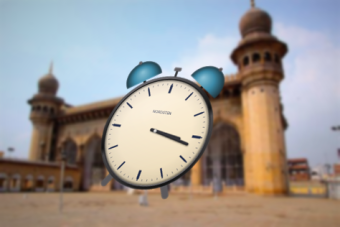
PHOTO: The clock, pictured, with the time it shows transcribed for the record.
3:17
